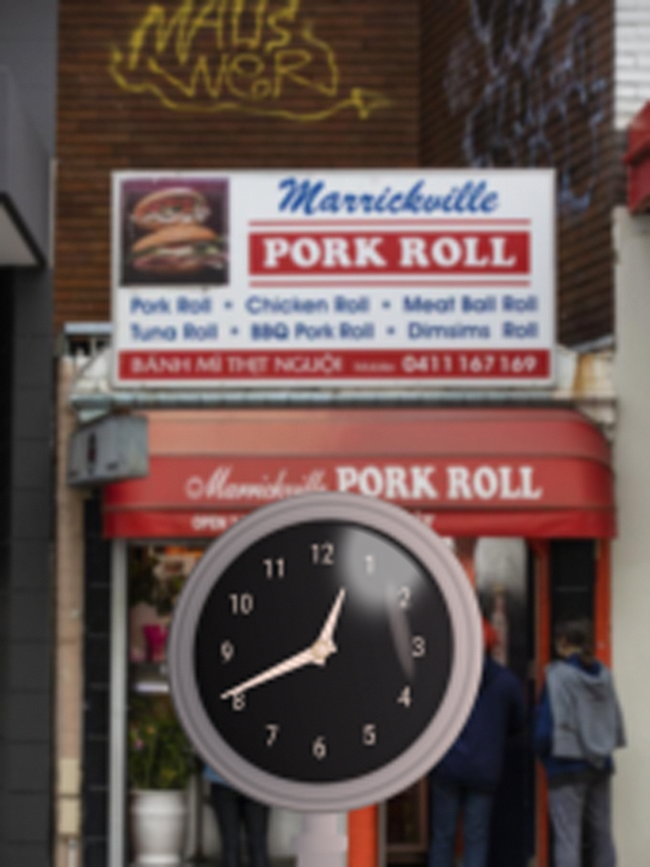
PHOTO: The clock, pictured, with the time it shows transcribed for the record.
12:41
